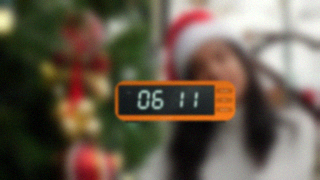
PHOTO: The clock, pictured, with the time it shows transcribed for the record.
6:11
